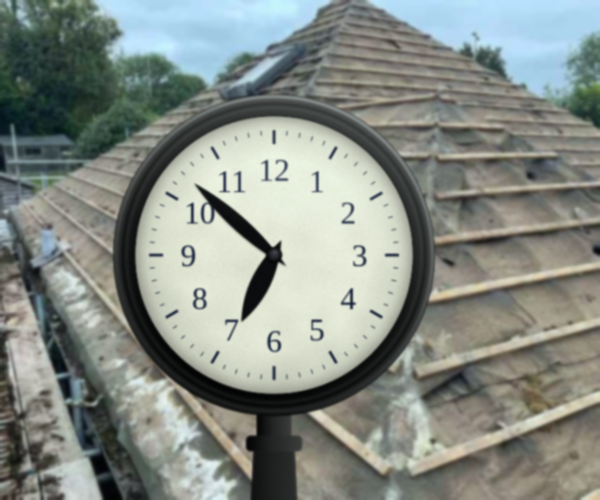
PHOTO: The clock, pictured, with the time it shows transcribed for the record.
6:52
